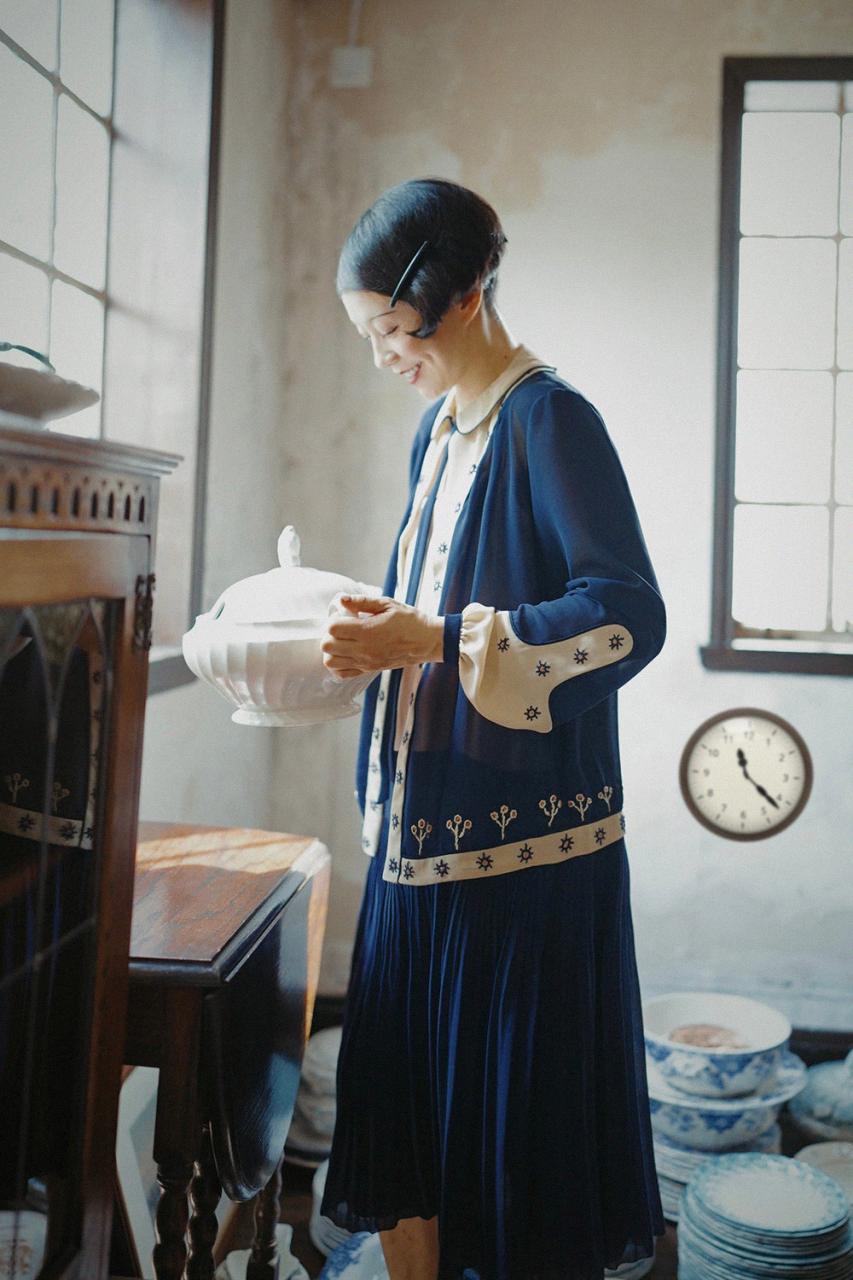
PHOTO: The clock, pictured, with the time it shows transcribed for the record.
11:22
